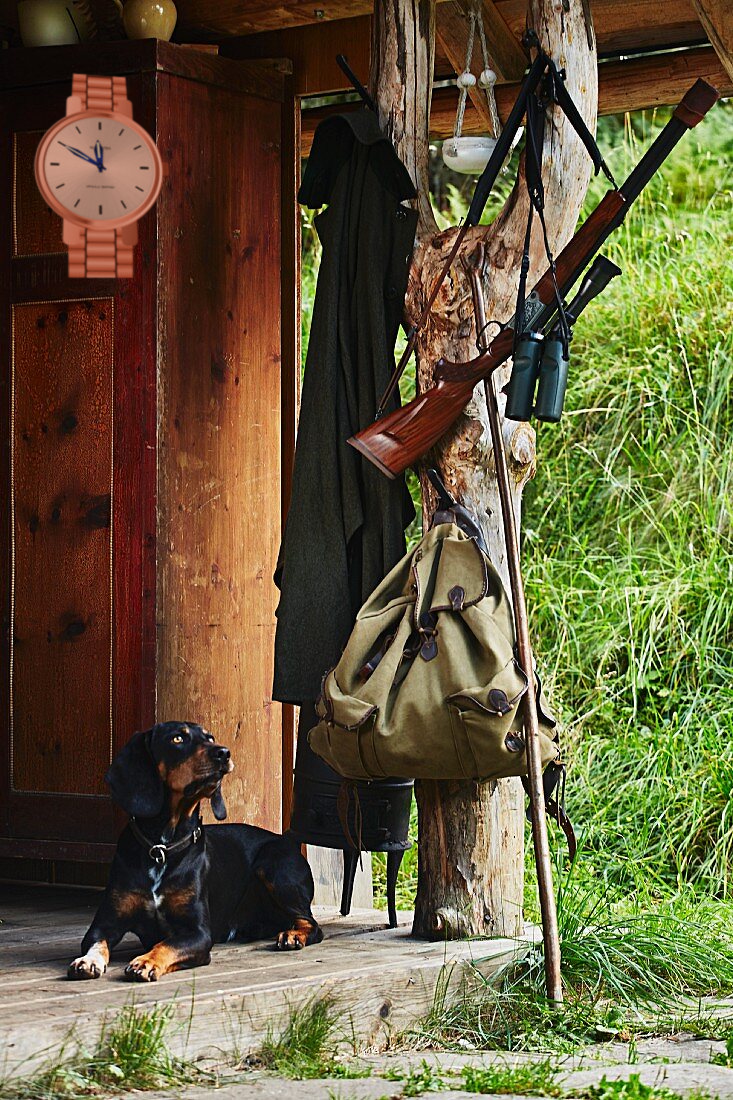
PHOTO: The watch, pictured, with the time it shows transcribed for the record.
11:50
